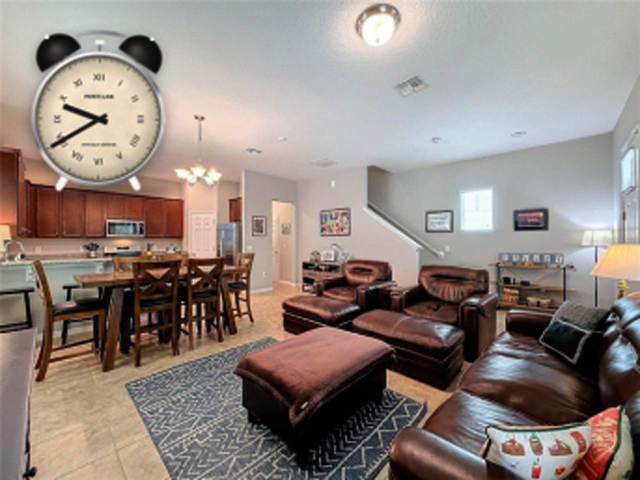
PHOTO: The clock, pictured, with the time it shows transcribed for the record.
9:40
